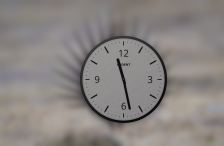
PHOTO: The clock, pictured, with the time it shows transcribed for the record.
11:28
